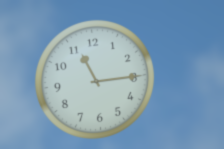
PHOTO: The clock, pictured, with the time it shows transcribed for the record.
11:15
